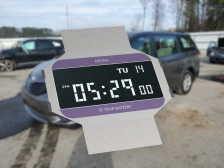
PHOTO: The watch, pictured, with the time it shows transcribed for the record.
5:29:00
